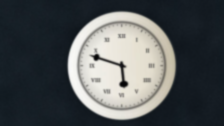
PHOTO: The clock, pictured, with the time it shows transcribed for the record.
5:48
